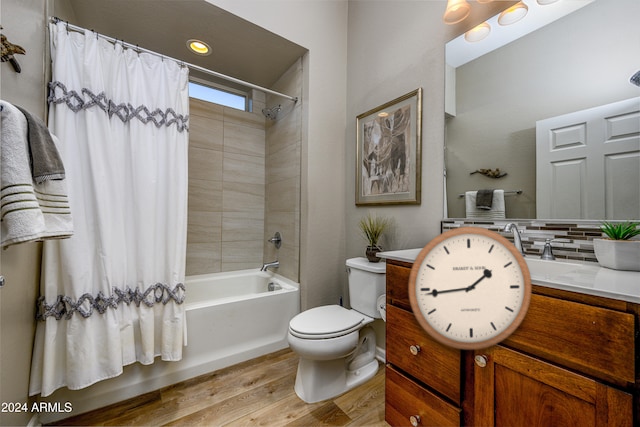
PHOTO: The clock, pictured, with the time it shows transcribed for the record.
1:44
